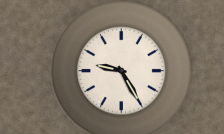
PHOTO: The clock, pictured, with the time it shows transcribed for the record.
9:25
